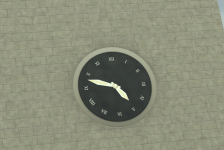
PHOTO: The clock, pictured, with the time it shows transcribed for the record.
4:48
